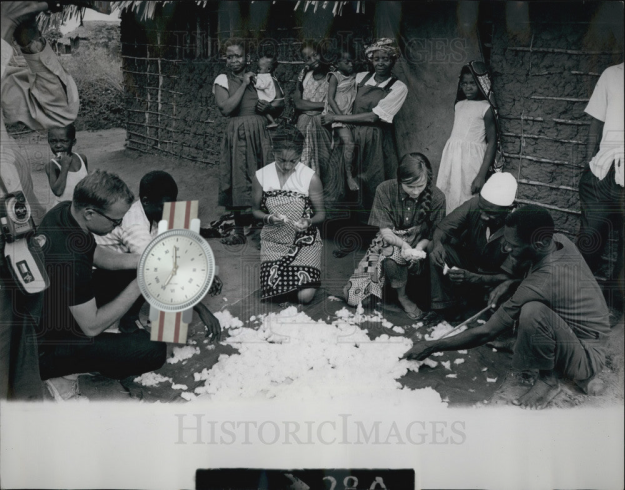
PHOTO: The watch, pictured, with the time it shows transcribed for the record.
6:59
